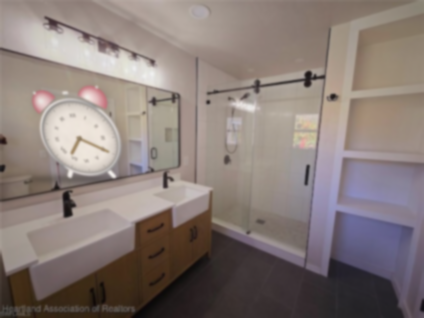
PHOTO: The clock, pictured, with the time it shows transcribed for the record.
7:20
